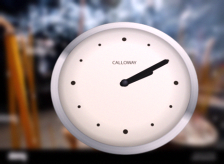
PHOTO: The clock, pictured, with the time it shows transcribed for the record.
2:10
